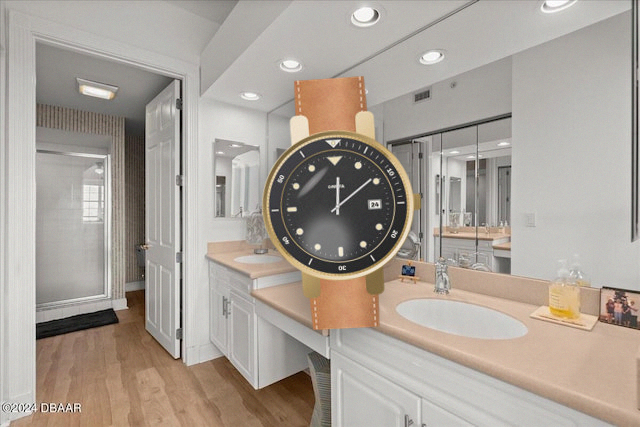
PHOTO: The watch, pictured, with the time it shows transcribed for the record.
12:09
